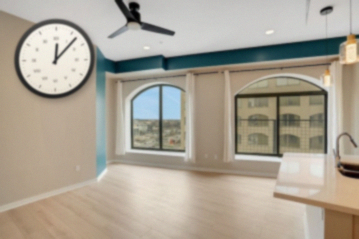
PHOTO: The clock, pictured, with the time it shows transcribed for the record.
12:07
